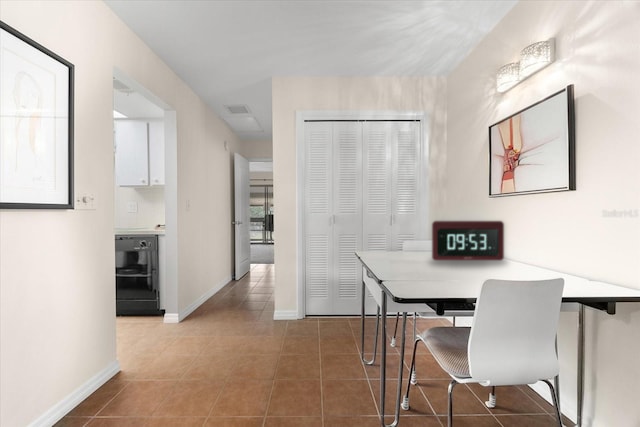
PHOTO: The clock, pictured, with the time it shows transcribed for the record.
9:53
